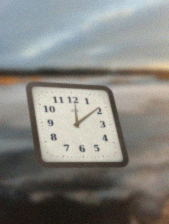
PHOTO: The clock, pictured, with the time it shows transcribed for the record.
12:09
